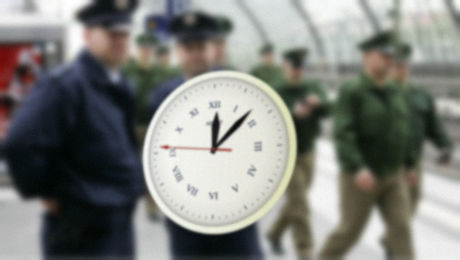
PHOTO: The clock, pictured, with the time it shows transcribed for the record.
12:07:46
